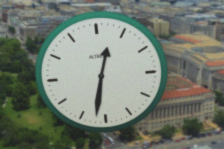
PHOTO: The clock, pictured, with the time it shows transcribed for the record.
12:32
